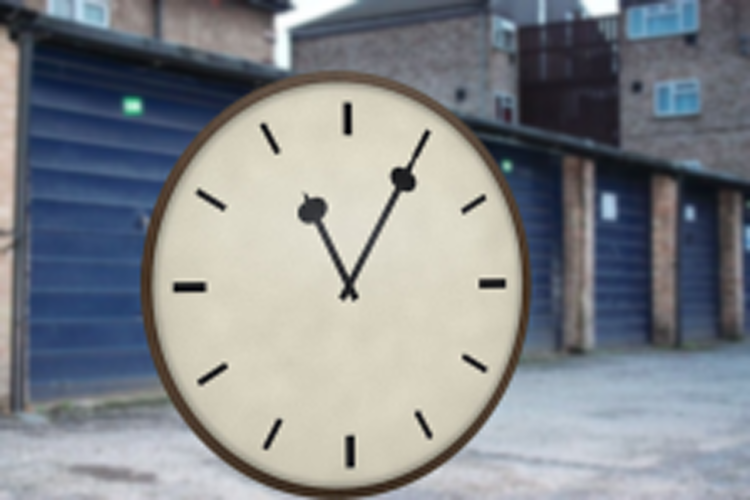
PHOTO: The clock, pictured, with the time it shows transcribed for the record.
11:05
